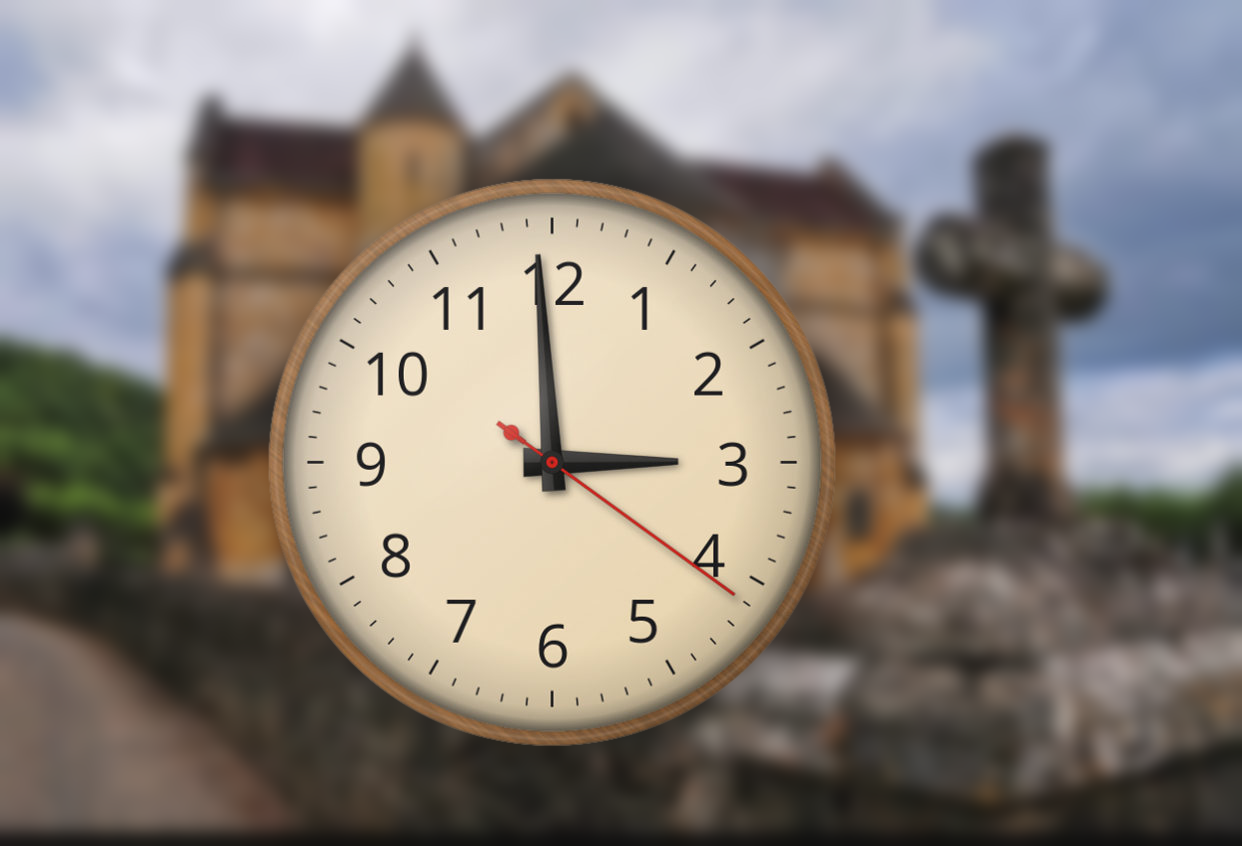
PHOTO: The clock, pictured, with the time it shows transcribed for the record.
2:59:21
